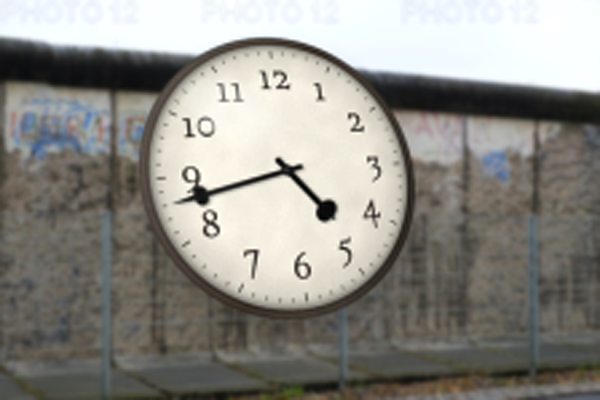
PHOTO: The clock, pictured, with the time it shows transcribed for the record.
4:43
